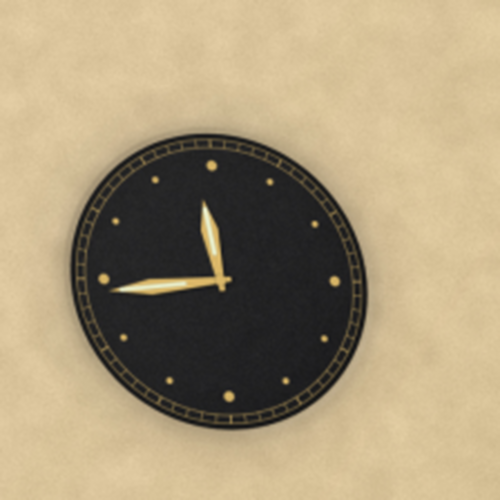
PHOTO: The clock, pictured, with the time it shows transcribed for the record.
11:44
